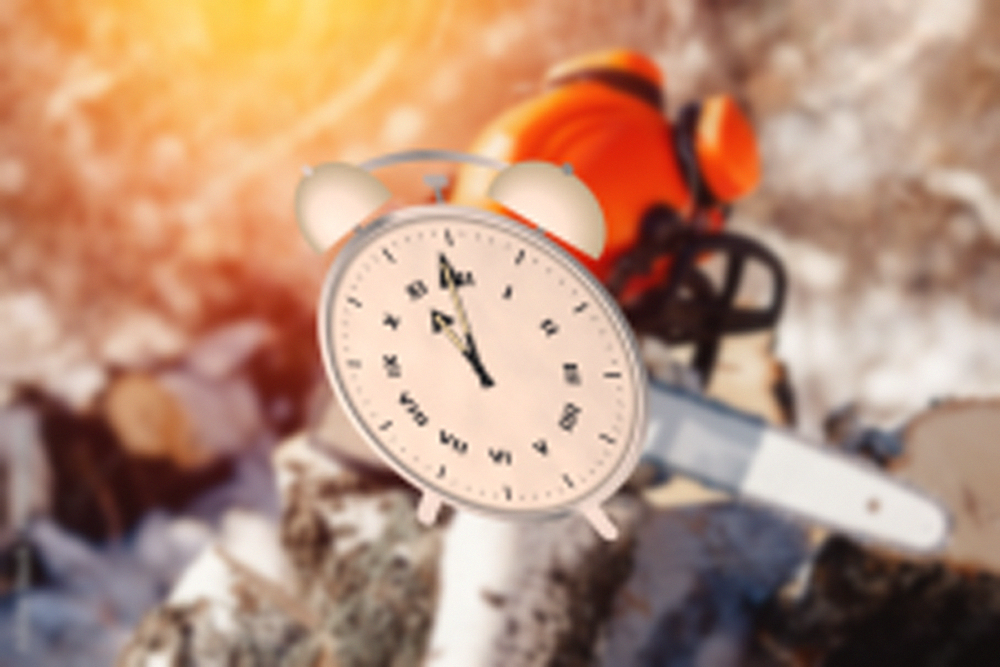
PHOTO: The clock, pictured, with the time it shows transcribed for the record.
10:59
